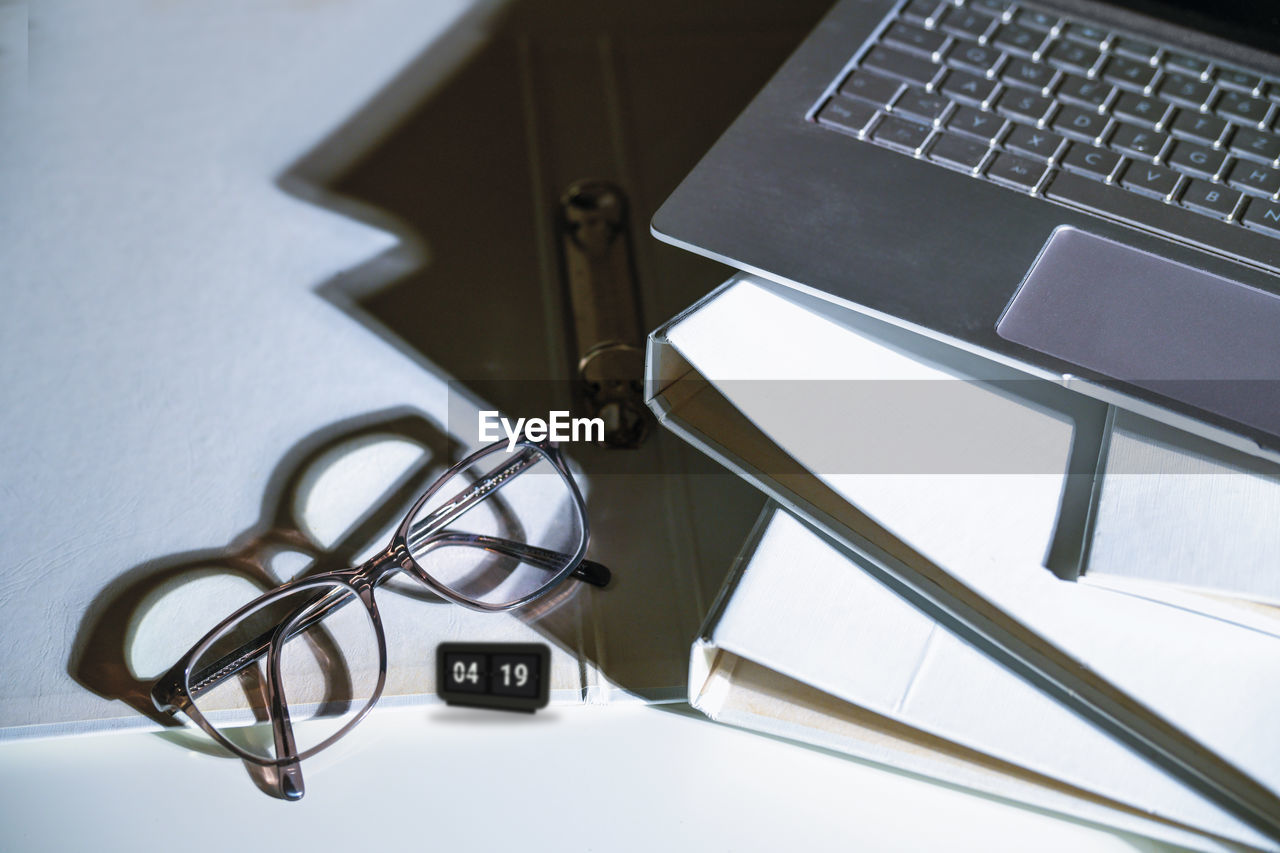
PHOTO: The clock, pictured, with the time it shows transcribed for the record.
4:19
